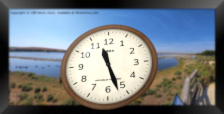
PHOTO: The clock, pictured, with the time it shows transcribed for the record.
11:27
